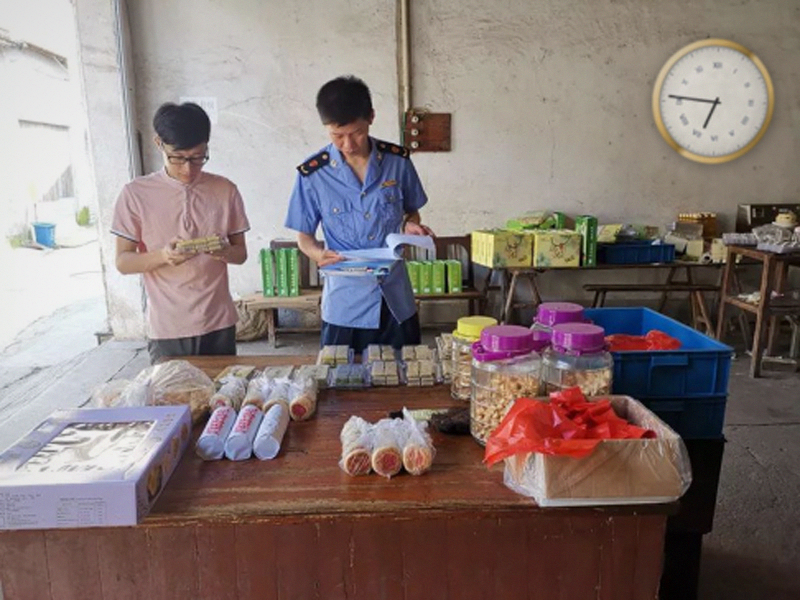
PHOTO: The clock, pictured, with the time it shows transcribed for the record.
6:46
